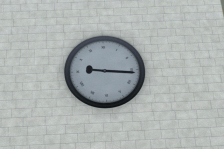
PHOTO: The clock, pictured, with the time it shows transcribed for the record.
9:16
